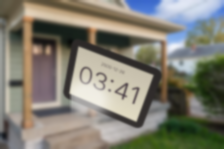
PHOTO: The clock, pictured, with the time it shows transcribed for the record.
3:41
